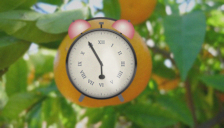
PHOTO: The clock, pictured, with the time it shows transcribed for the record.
5:55
